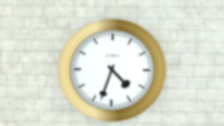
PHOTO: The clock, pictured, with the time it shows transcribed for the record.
4:33
